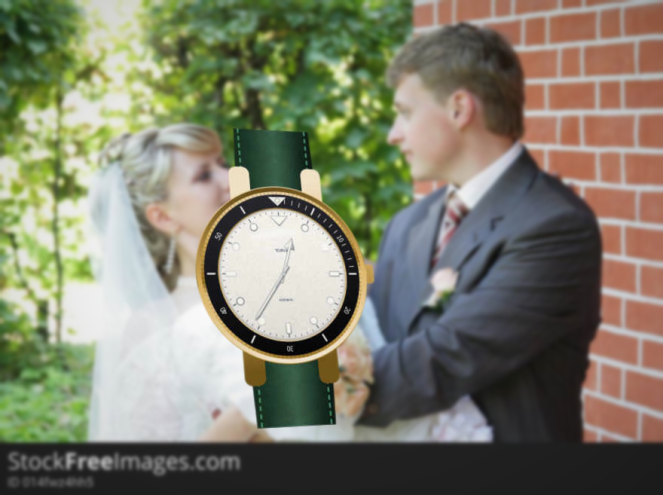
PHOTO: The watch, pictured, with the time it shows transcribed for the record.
12:36
